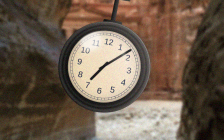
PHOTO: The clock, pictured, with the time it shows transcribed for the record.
7:08
